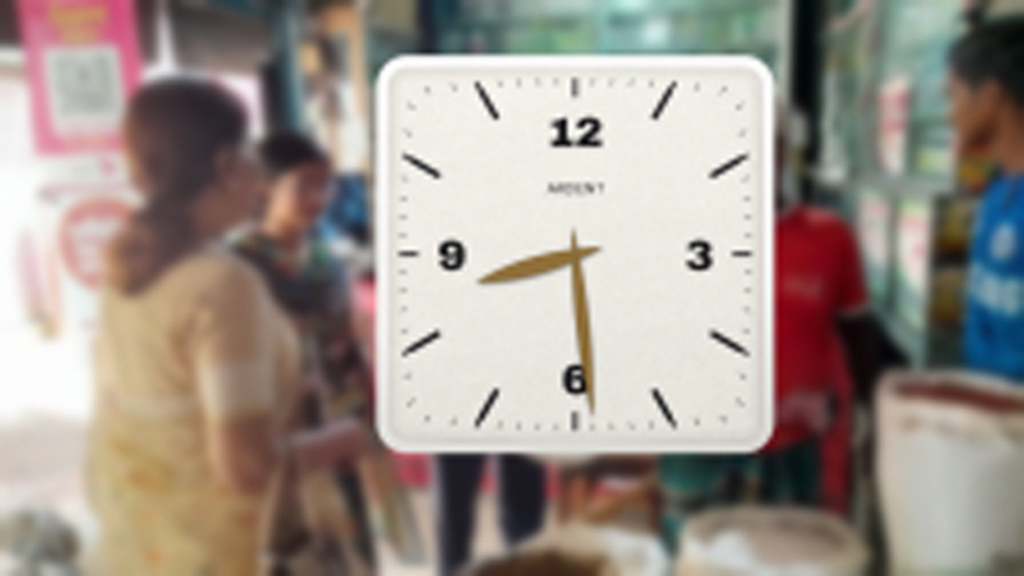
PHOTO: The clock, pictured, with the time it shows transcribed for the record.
8:29
